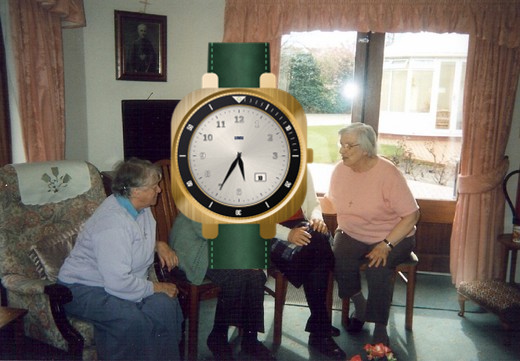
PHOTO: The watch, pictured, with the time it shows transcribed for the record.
5:35
